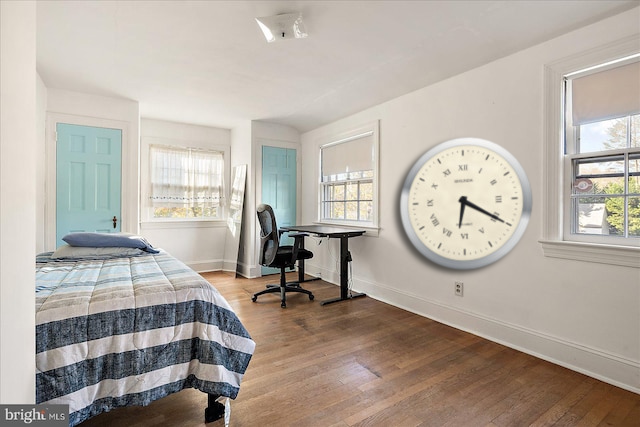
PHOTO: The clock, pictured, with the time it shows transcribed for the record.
6:20
